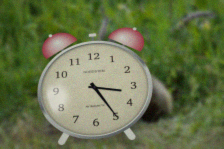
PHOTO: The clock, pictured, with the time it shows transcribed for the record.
3:25
